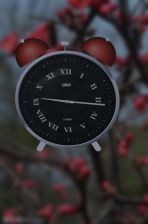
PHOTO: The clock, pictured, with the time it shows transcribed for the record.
9:16
